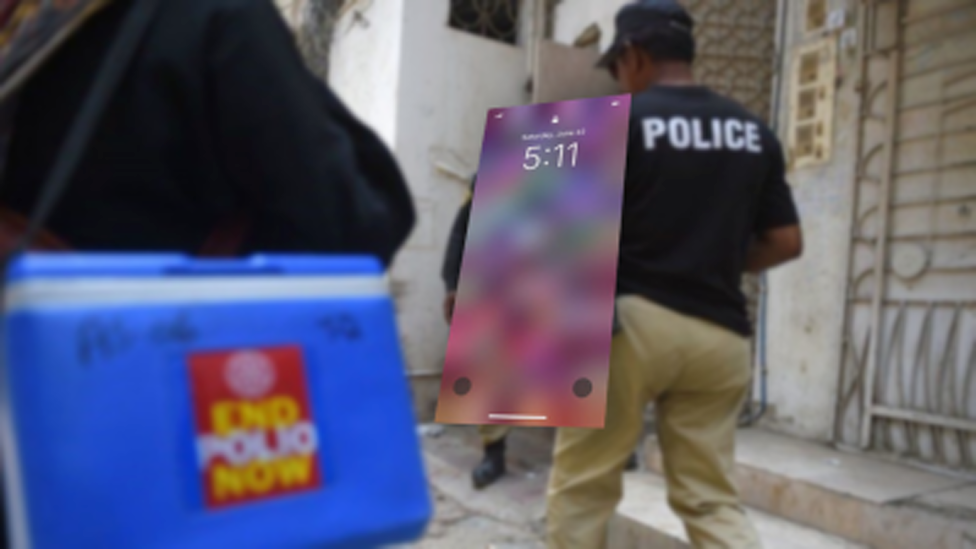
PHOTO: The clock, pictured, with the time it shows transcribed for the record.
5:11
